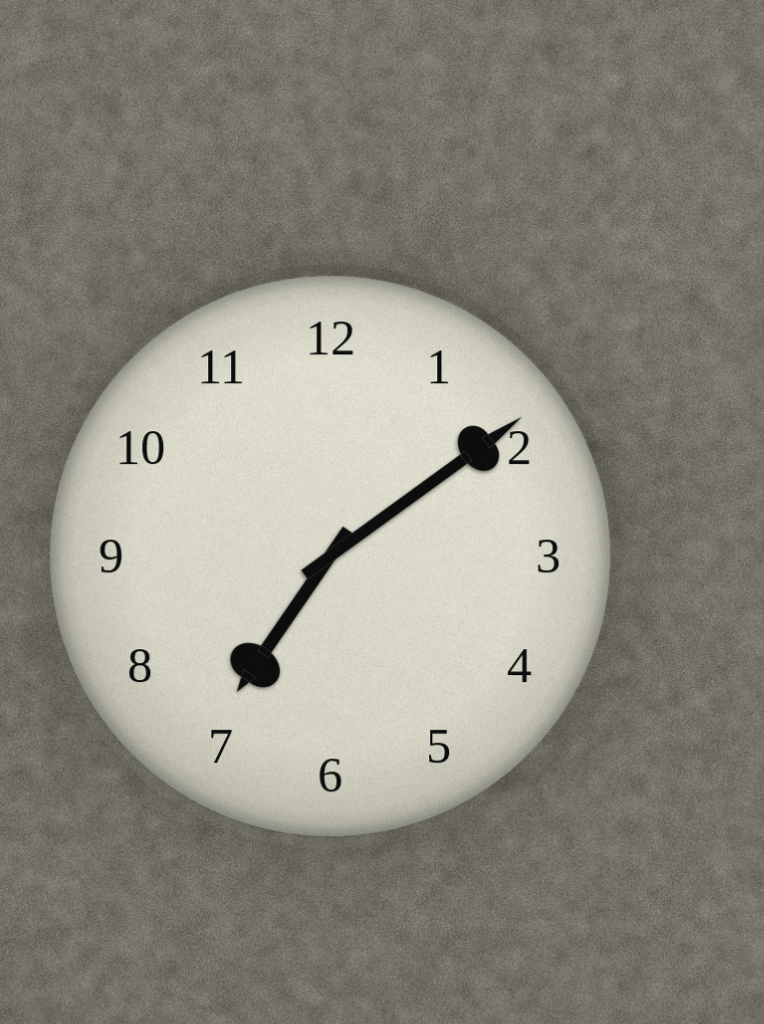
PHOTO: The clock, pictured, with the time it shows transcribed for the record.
7:09
